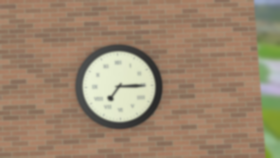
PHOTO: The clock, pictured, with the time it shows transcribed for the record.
7:15
